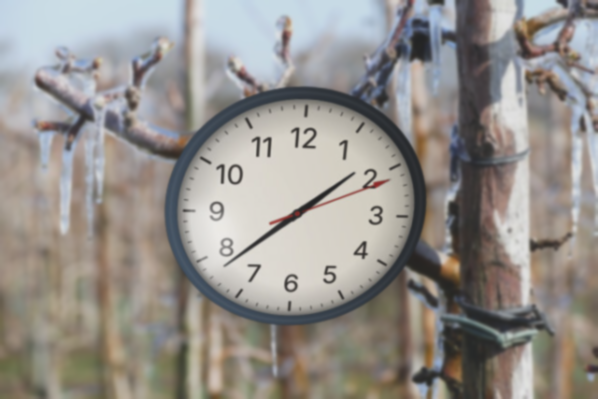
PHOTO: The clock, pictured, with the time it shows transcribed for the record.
1:38:11
